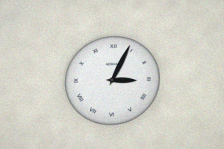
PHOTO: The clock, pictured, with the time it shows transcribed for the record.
3:04
